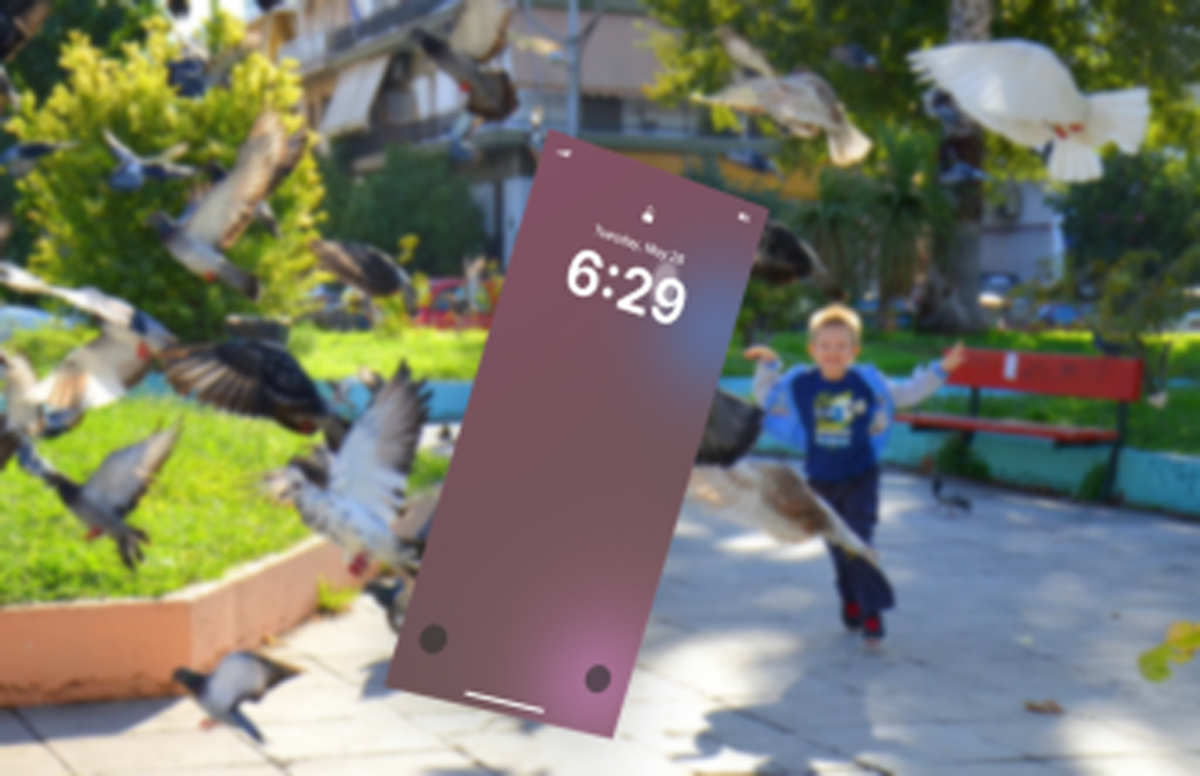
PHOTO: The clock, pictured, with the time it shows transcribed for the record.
6:29
